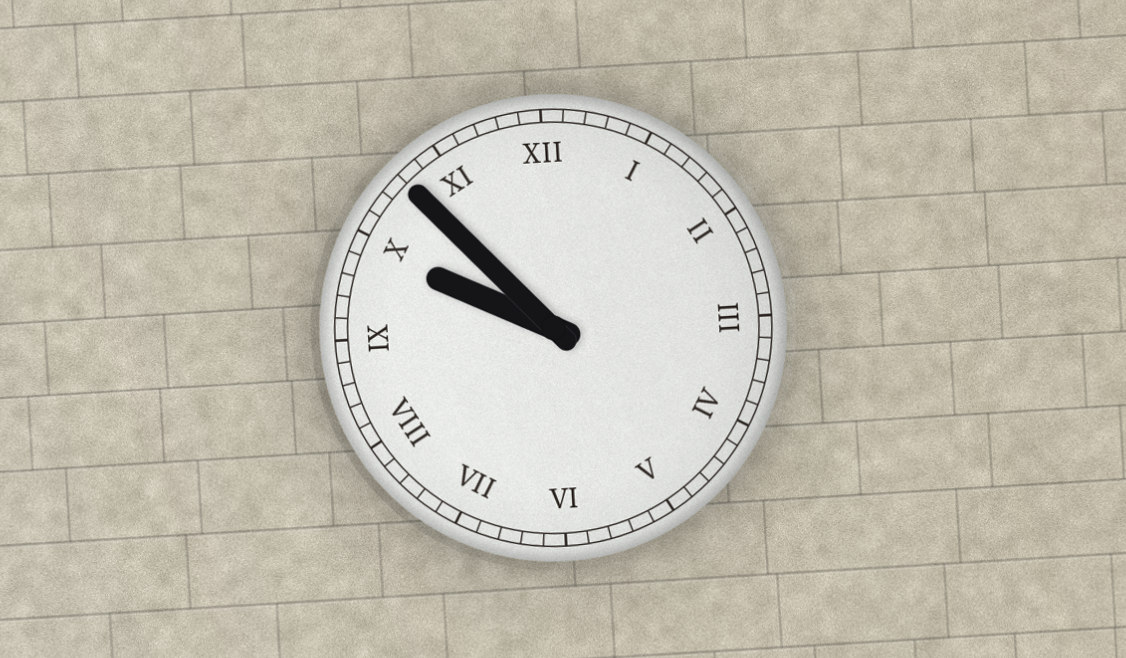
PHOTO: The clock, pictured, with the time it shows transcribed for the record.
9:53
